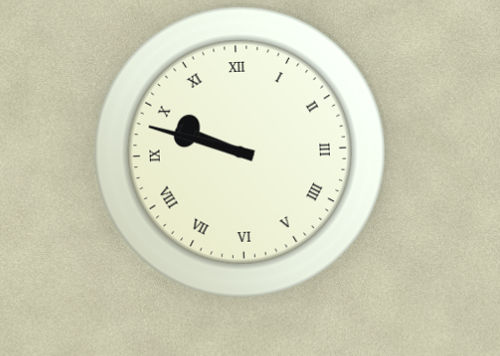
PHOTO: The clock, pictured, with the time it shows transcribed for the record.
9:48
